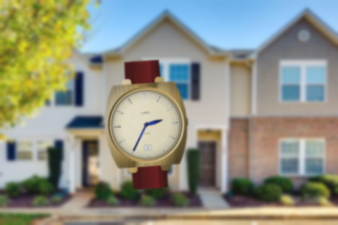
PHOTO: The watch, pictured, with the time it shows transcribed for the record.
2:35
